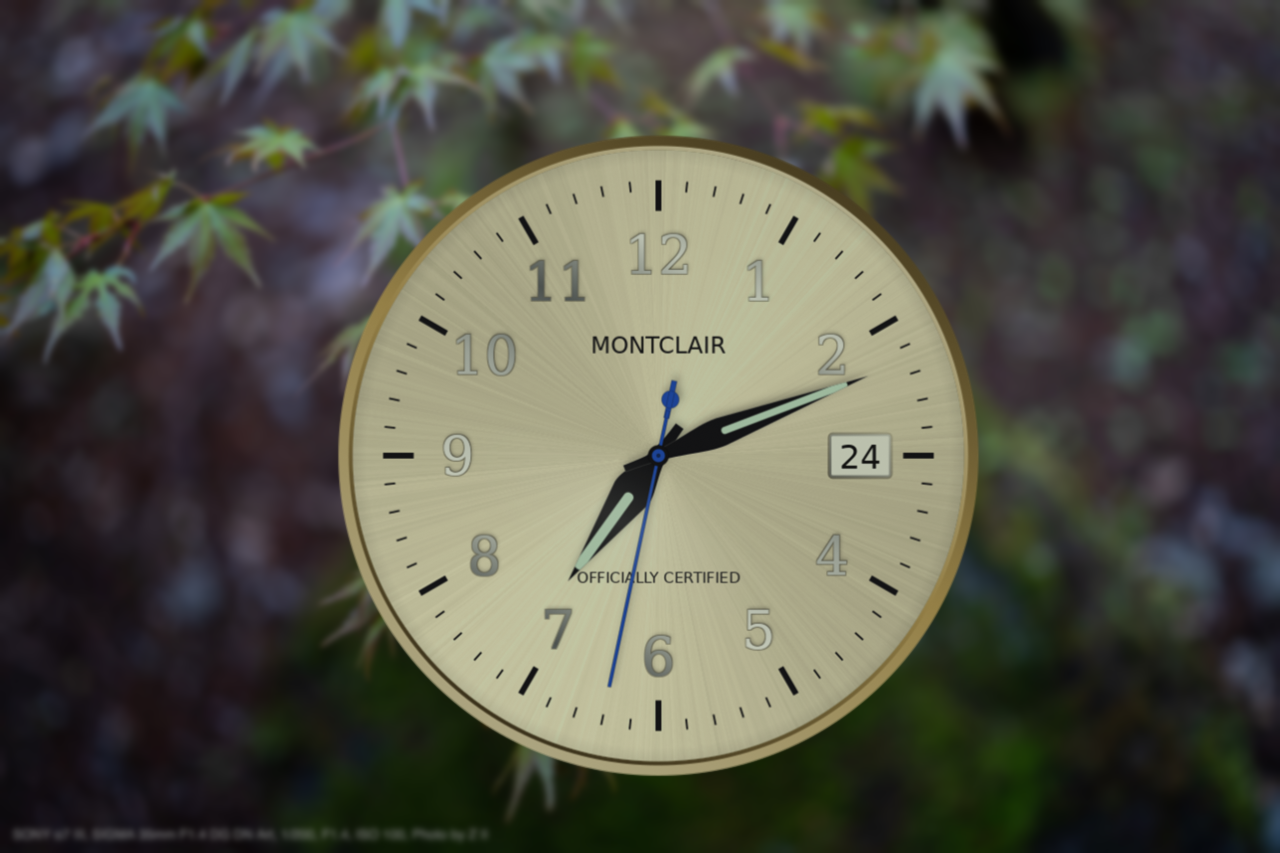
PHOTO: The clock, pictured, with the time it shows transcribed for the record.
7:11:32
